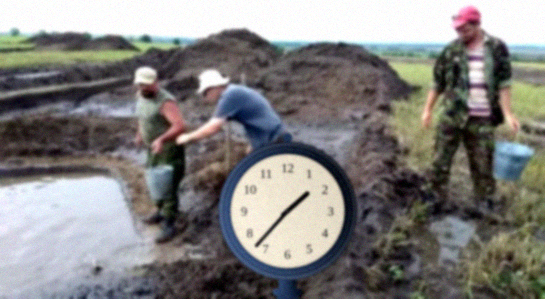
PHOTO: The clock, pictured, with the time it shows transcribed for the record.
1:37
